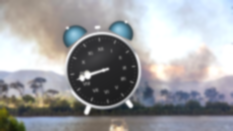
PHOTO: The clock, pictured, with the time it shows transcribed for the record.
8:43
